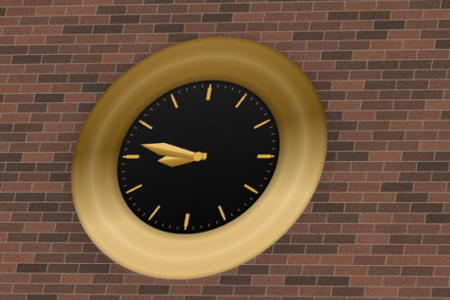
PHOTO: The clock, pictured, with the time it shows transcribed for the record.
8:47
